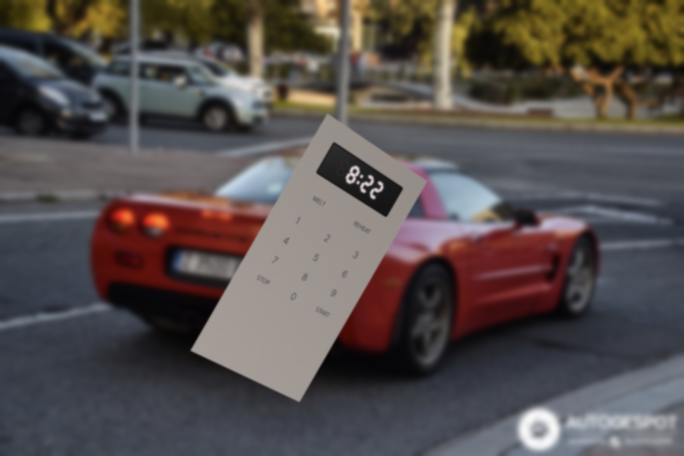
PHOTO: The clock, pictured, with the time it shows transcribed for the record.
8:22
